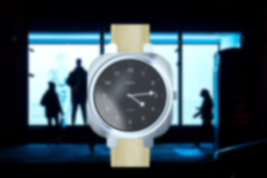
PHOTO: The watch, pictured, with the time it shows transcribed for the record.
4:14
